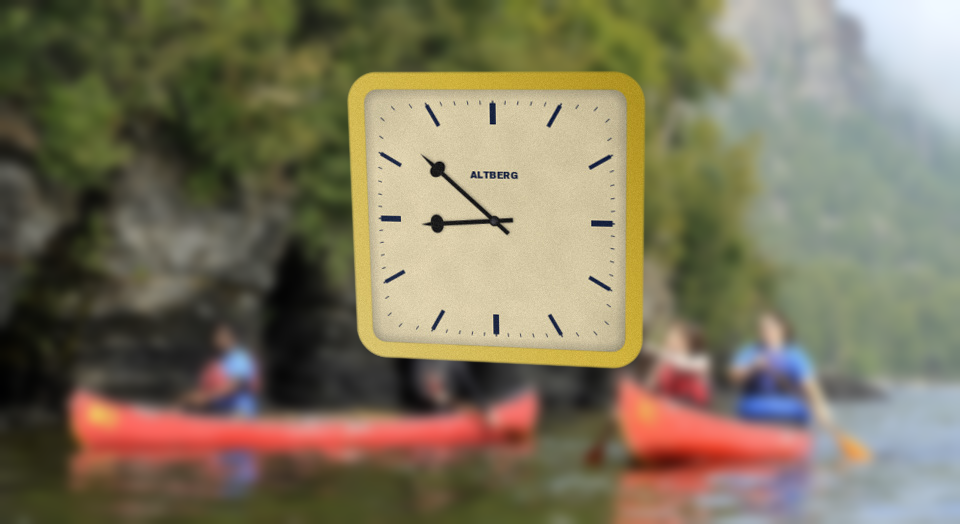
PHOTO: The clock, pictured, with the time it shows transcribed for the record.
8:52
